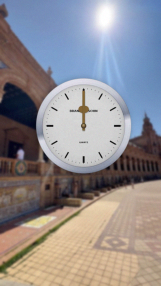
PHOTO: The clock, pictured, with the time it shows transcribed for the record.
12:00
